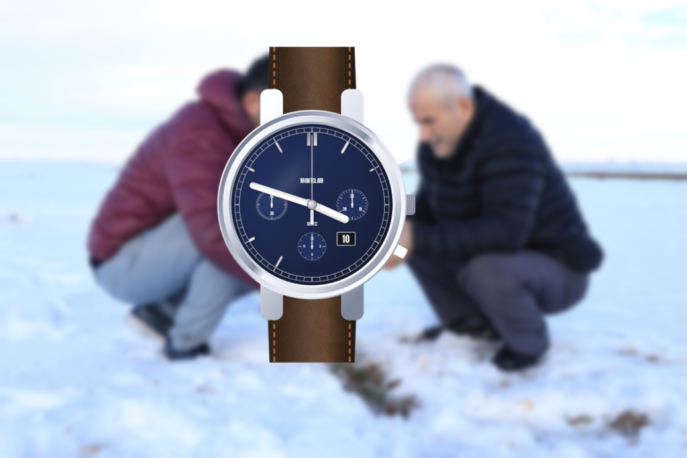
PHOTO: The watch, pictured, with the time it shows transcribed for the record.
3:48
